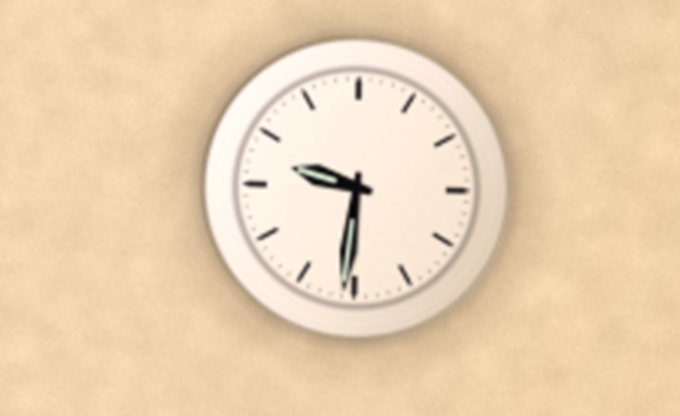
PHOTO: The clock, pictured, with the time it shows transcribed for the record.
9:31
